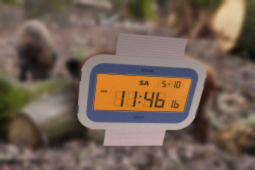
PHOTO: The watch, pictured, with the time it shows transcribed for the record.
11:46
